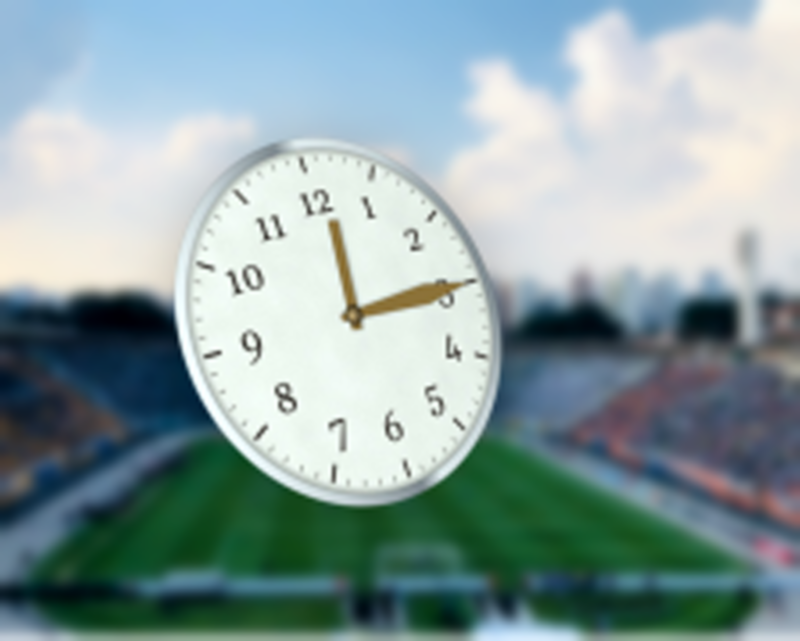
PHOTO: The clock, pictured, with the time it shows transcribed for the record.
12:15
